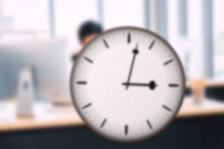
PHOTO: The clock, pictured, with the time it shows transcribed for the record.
3:02
